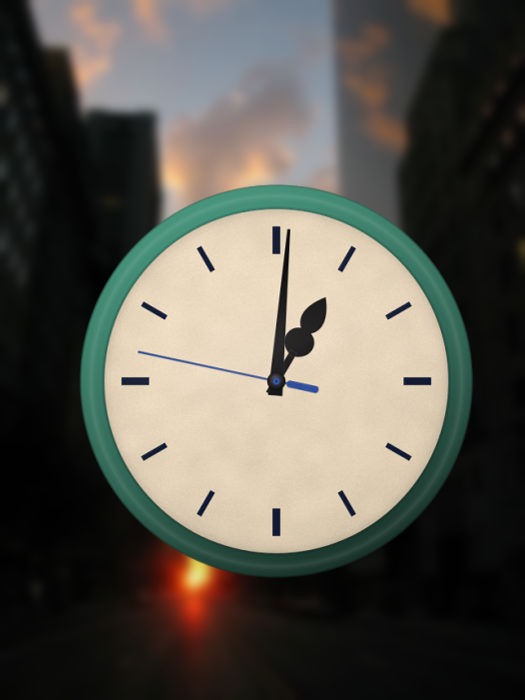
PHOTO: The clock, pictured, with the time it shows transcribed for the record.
1:00:47
